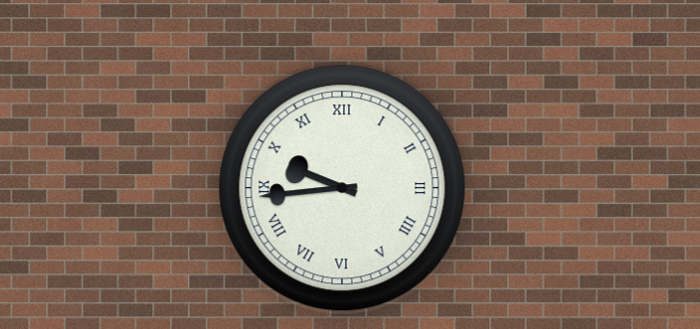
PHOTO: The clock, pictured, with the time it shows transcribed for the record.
9:44
